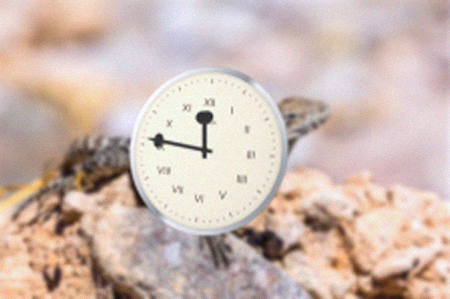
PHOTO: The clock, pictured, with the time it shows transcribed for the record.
11:46
